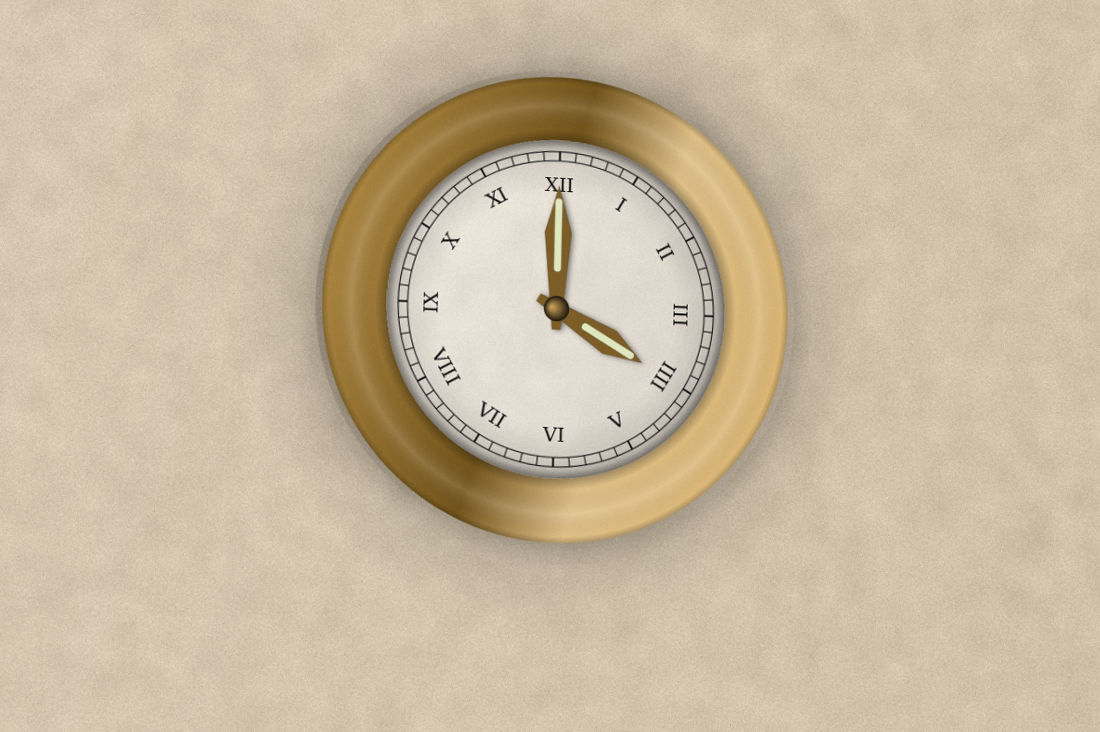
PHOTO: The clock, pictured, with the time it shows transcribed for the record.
4:00
